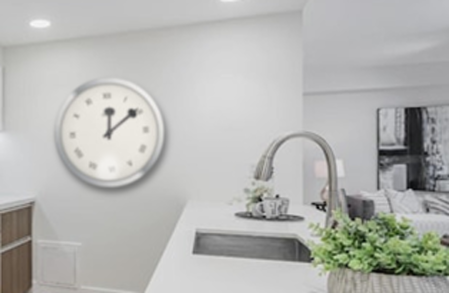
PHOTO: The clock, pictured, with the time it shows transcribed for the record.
12:09
